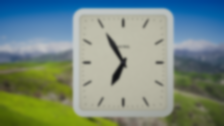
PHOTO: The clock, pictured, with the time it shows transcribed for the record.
6:55
